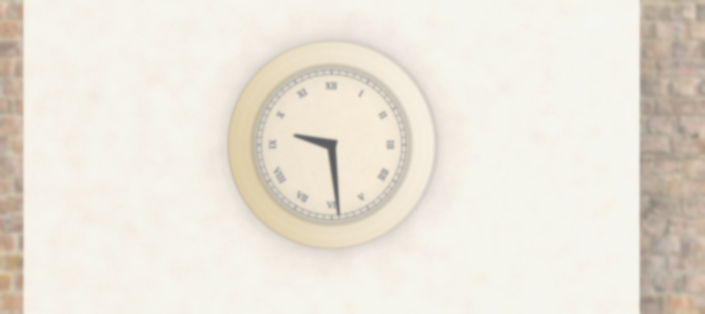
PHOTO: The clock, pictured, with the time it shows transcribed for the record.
9:29
